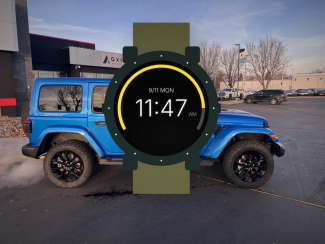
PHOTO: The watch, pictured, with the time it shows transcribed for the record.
11:47
